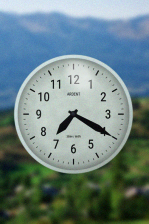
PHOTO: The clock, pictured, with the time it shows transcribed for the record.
7:20
